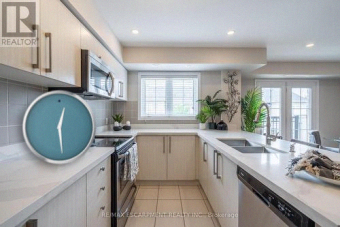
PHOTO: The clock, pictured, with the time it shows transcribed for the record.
12:29
